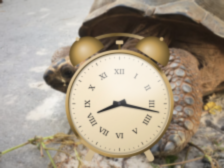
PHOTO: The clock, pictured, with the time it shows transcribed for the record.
8:17
